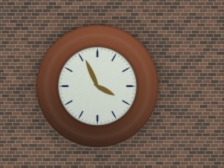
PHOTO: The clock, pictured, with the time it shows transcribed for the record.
3:56
